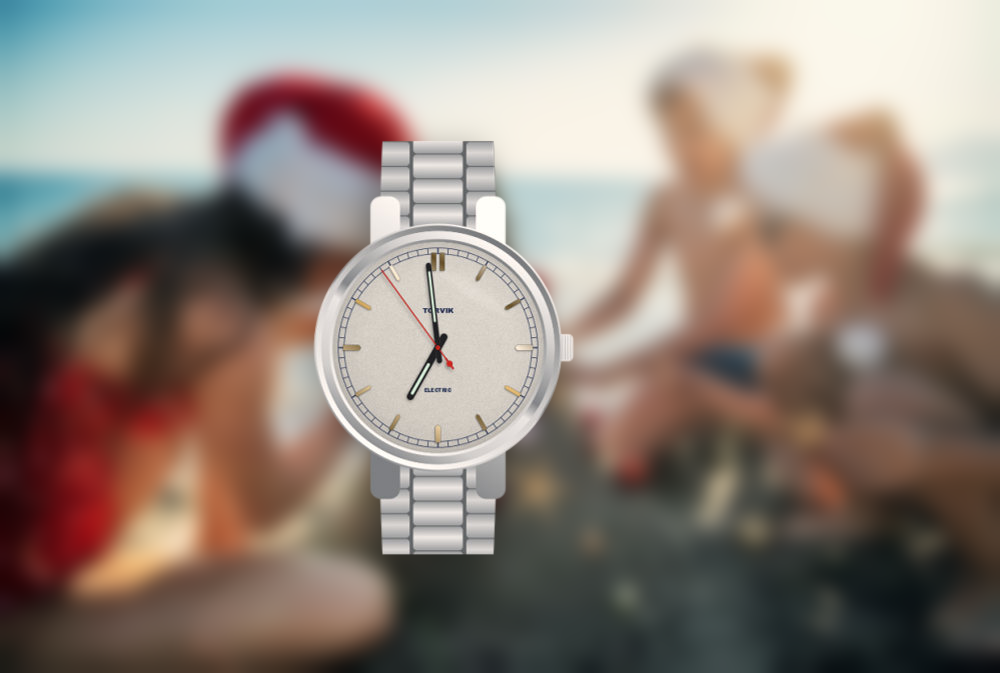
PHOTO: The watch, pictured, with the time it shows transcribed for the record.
6:58:54
